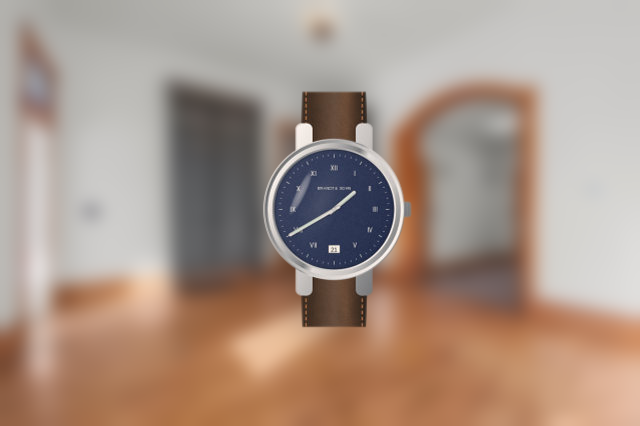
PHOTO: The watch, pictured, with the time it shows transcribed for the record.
1:40
